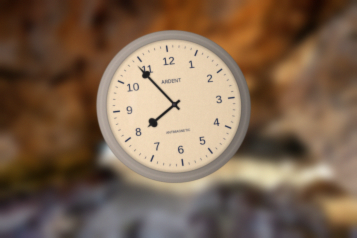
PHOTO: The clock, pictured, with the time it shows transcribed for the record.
7:54
